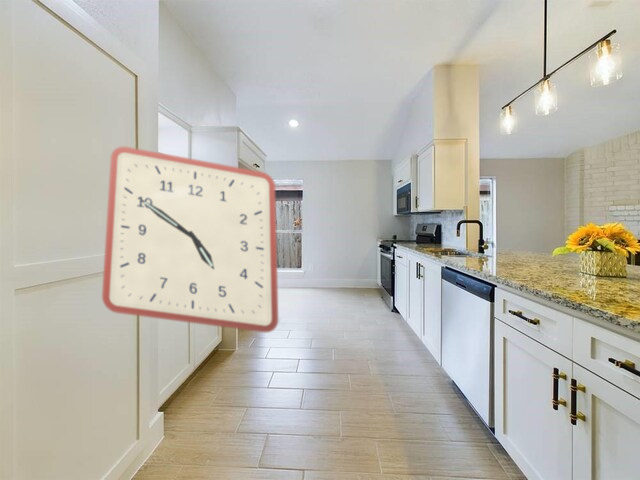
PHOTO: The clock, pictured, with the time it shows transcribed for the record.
4:50
